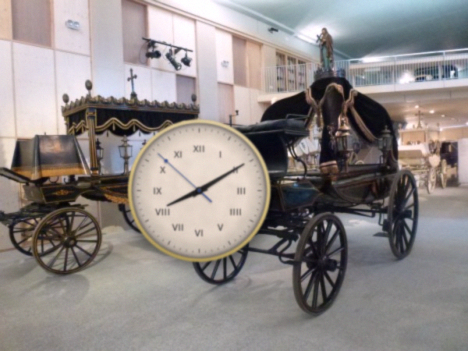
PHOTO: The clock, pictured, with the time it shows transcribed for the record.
8:09:52
